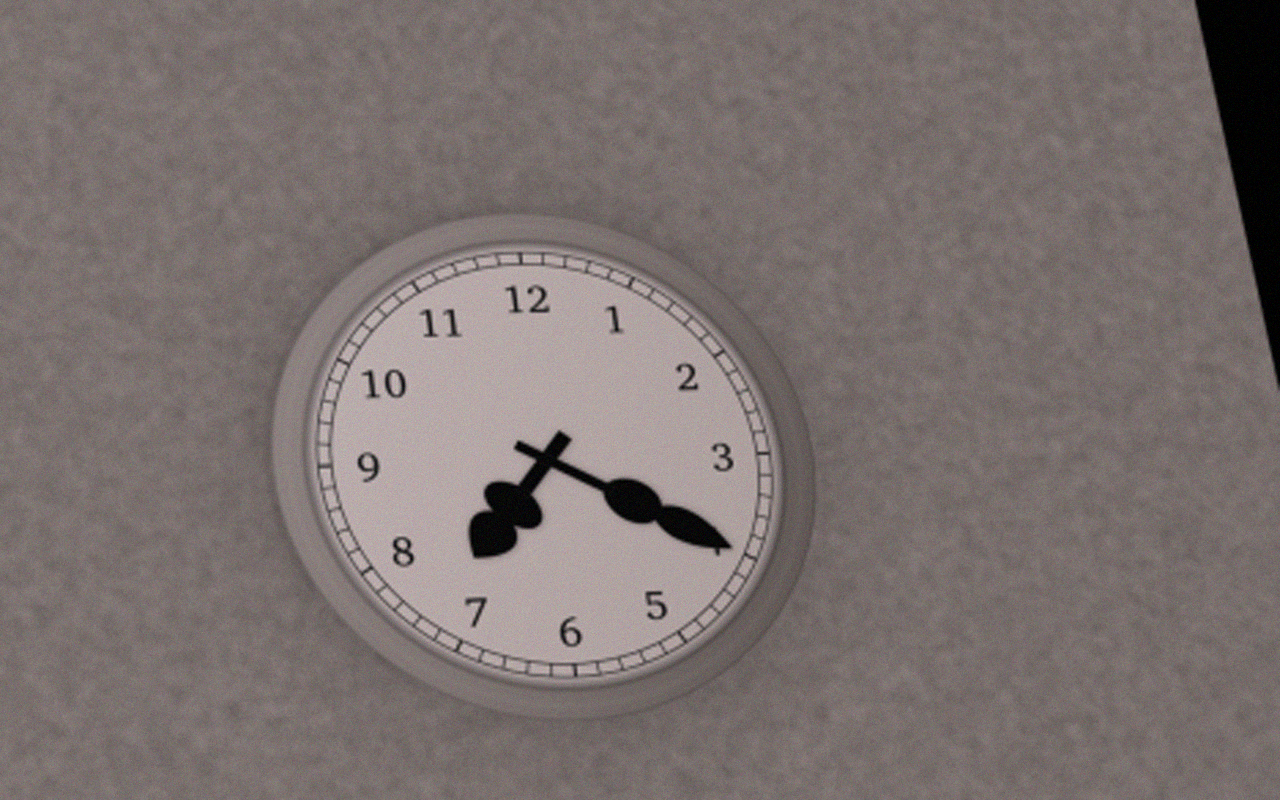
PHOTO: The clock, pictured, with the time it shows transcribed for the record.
7:20
